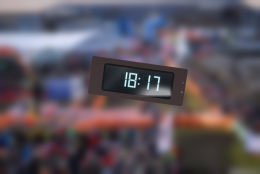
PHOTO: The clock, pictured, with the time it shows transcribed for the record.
18:17
